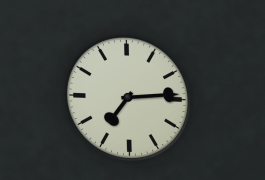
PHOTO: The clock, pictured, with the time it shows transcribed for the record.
7:14
